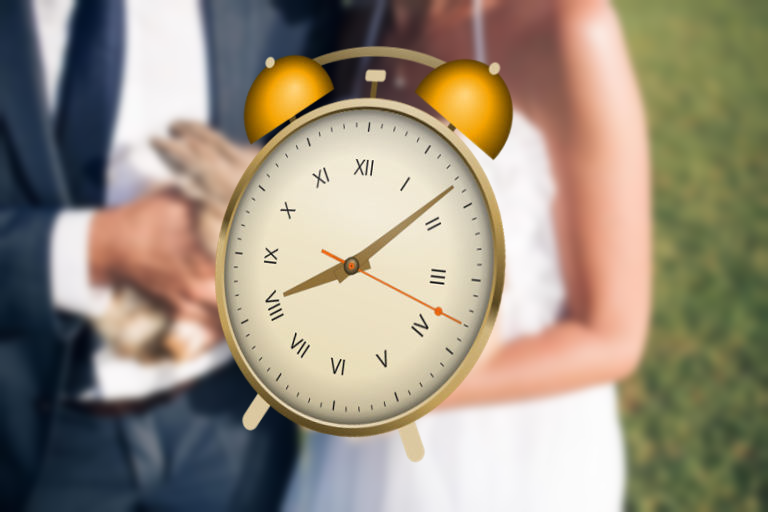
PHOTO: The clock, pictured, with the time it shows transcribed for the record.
8:08:18
